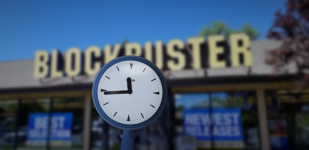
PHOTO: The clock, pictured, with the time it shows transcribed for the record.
11:44
